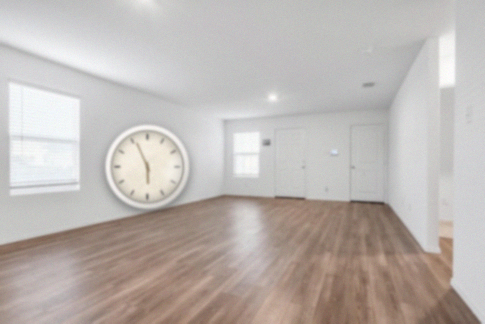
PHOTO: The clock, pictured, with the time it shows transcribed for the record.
5:56
